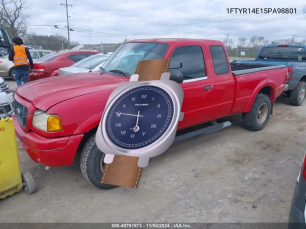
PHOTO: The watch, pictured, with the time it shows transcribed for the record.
5:46
